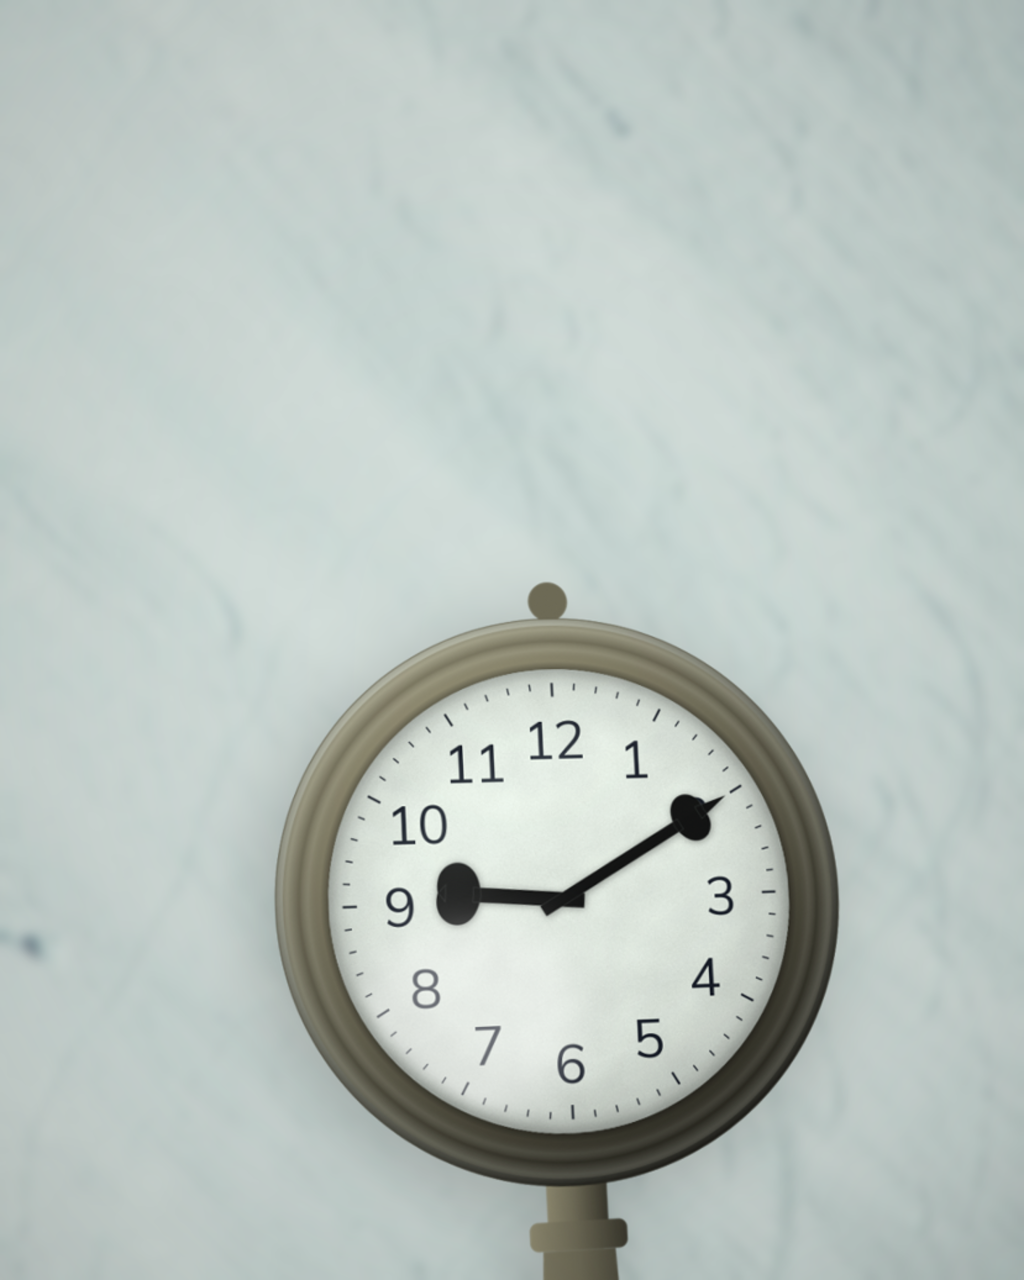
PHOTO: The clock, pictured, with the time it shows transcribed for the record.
9:10
